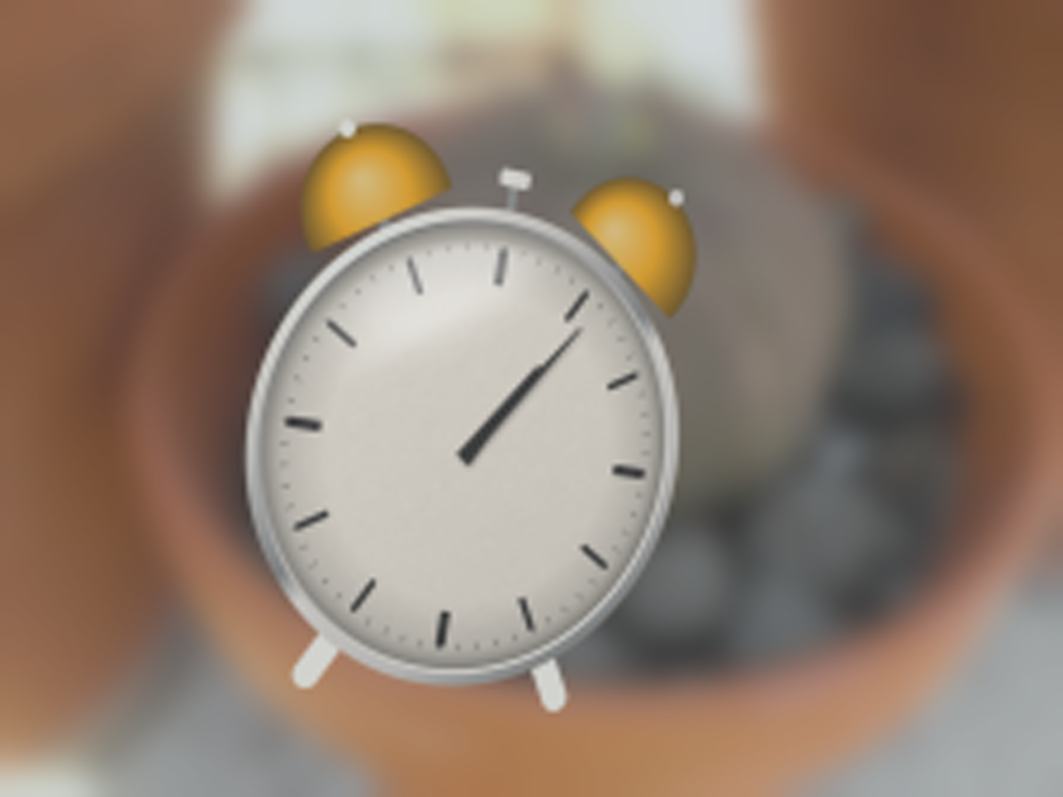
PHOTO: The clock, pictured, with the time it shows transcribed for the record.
1:06
